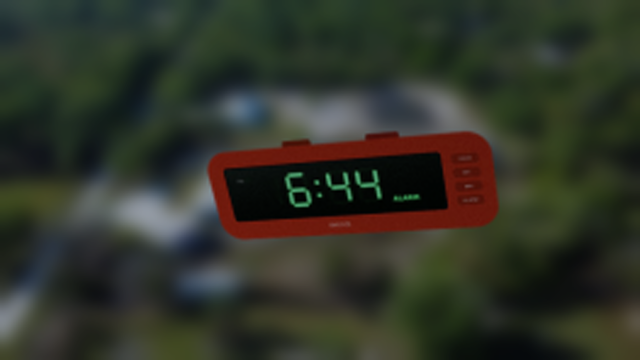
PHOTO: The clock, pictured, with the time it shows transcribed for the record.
6:44
